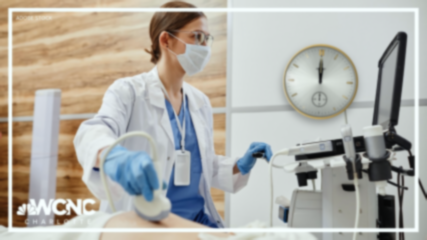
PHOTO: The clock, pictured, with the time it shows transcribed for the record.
12:00
